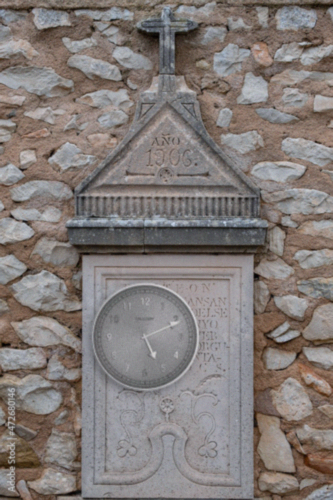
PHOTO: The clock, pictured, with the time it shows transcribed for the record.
5:11
